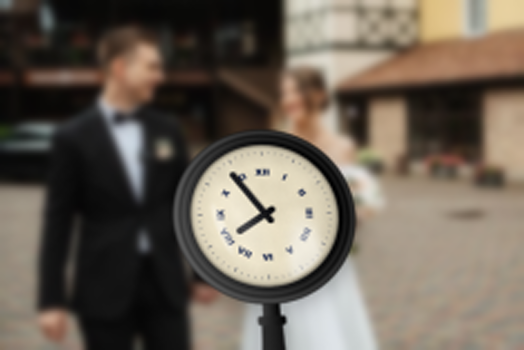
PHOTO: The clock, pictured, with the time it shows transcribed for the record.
7:54
